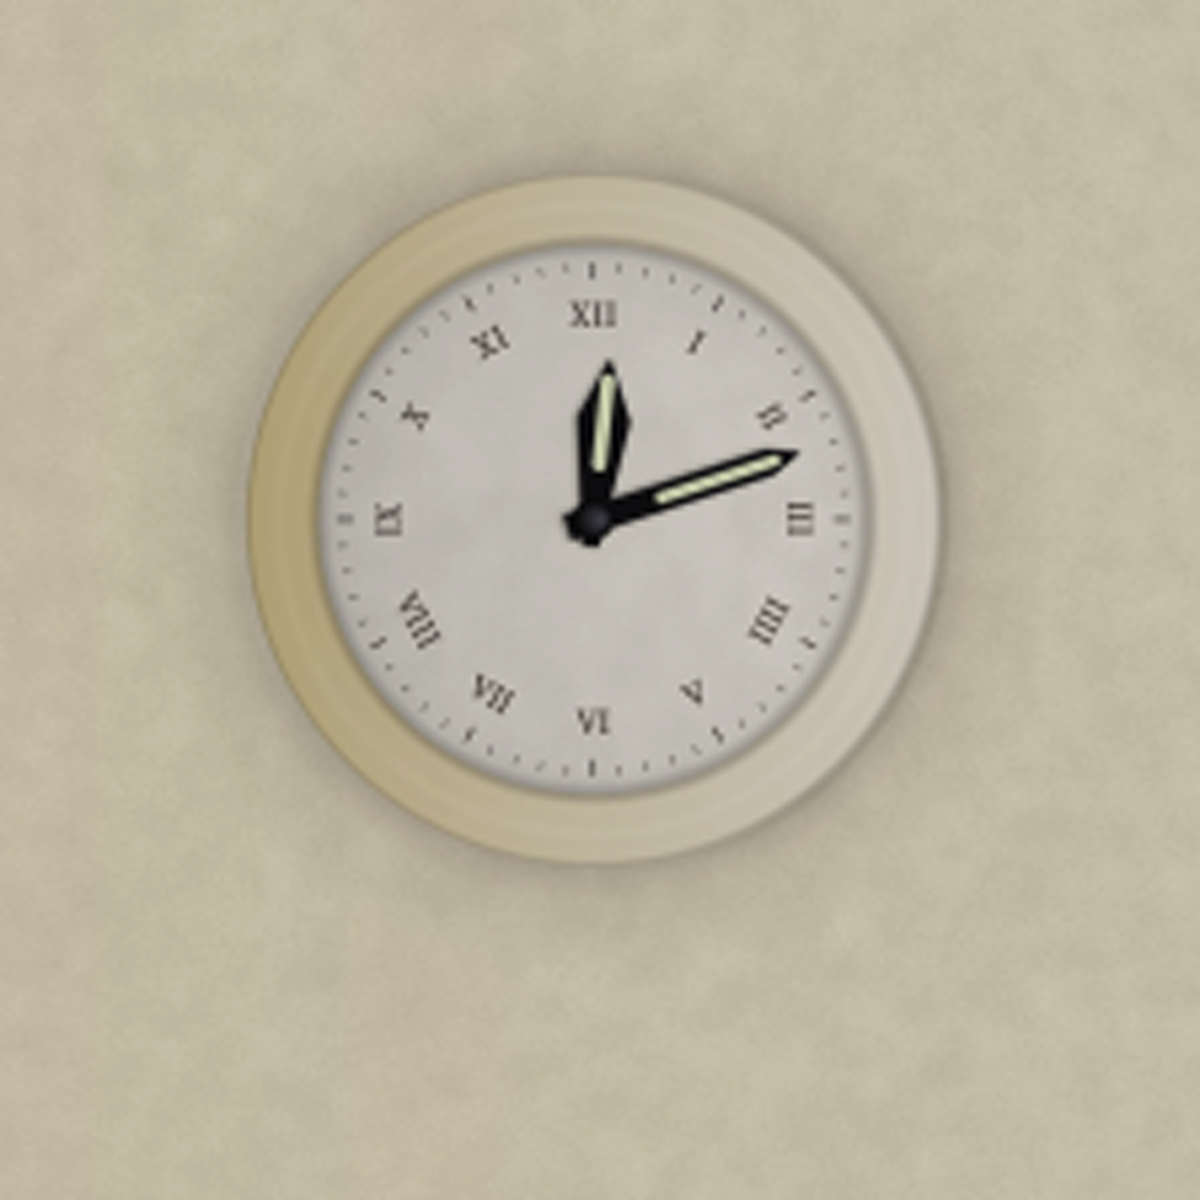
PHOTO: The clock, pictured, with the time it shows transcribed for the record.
12:12
